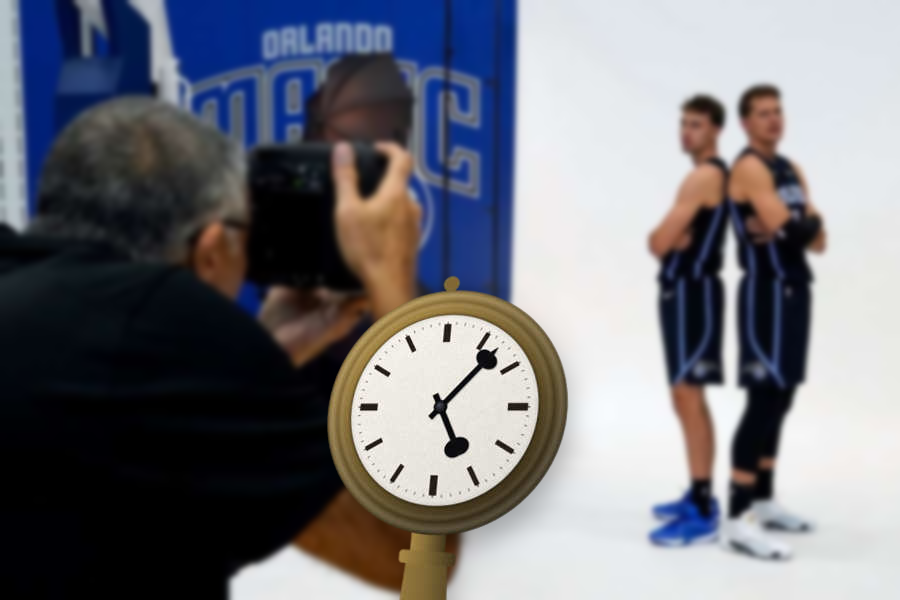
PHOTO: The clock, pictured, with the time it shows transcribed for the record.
5:07
